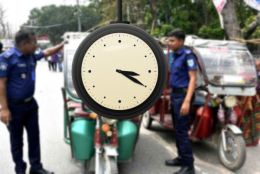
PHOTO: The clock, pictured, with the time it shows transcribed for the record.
3:20
